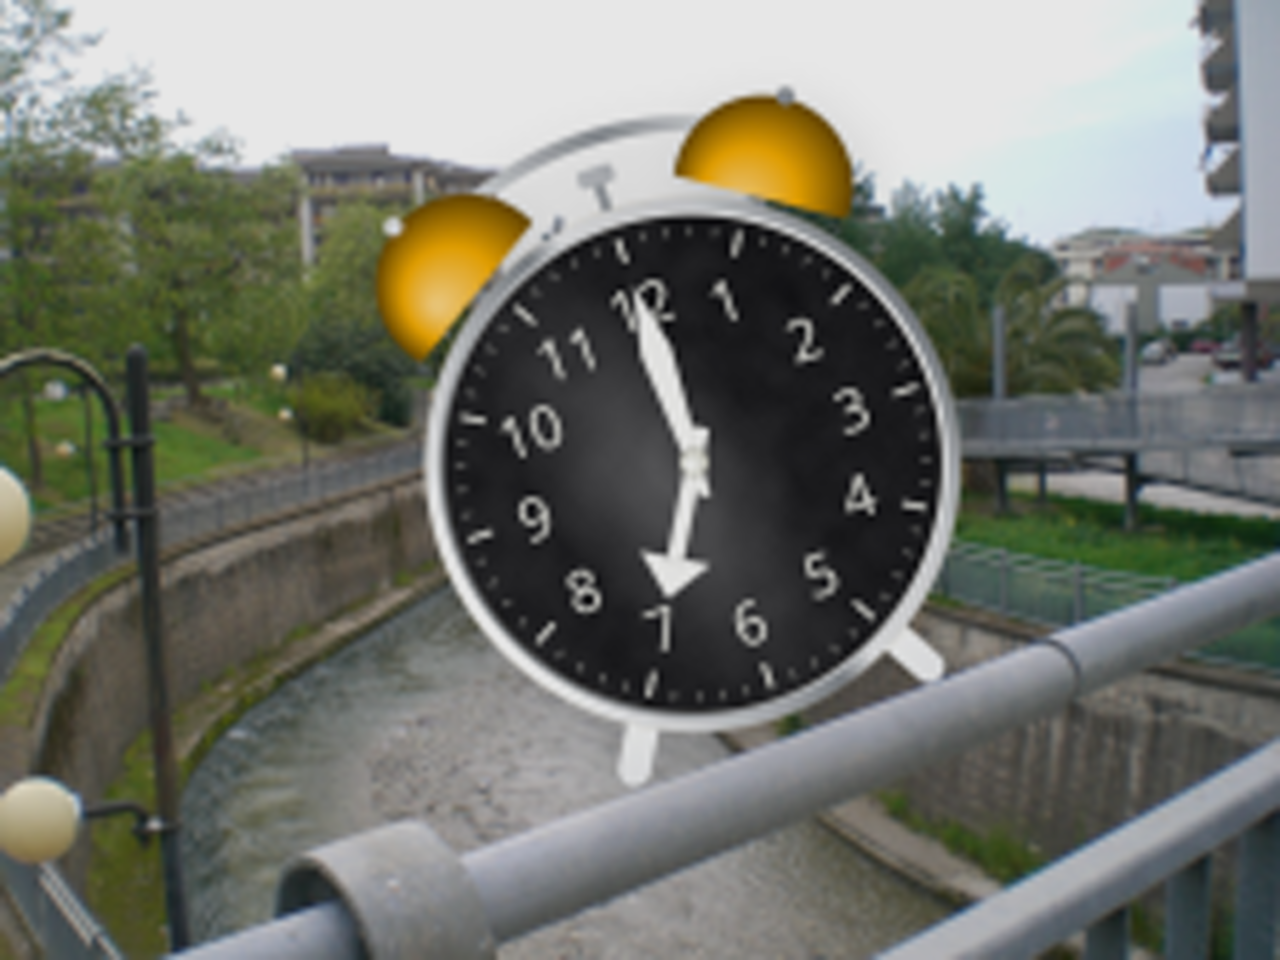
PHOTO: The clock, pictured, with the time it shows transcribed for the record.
7:00
